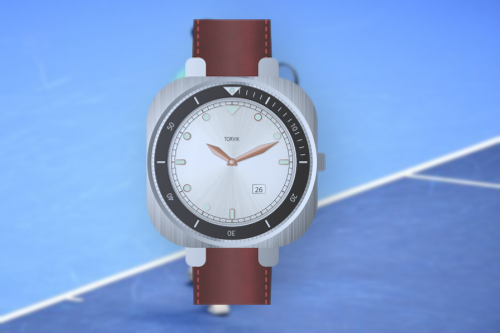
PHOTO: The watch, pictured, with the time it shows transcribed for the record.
10:11
